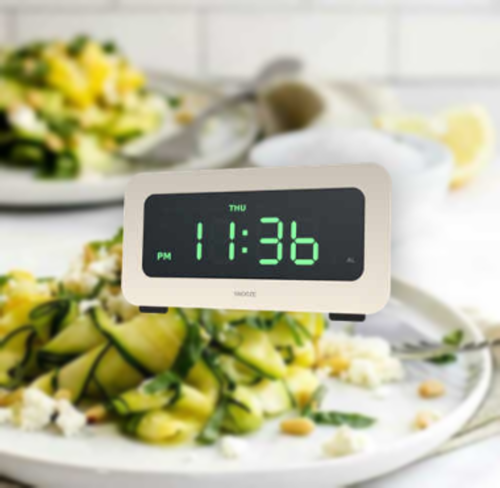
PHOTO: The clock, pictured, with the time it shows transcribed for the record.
11:36
